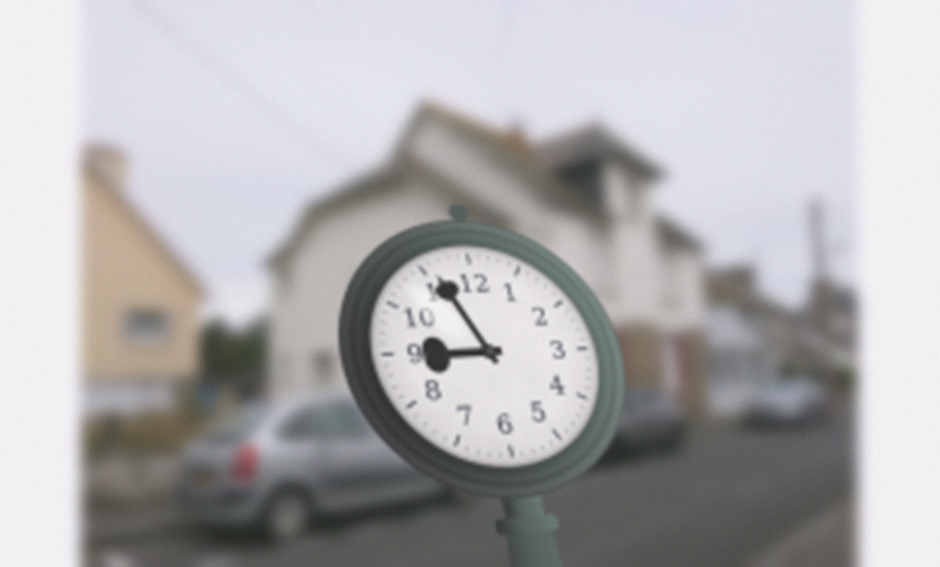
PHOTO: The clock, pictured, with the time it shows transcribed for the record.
8:56
